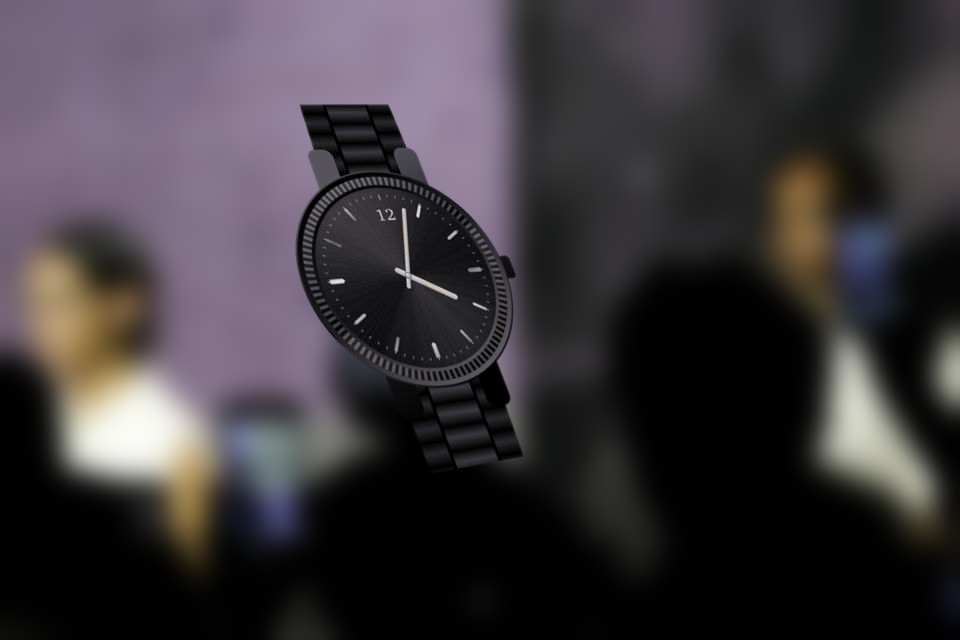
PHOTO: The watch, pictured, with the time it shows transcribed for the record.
4:03
